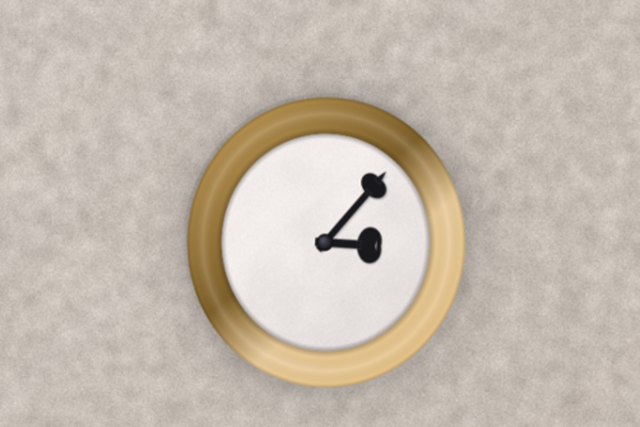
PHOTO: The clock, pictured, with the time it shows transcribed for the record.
3:07
